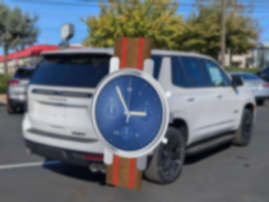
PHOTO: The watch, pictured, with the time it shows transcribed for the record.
2:55
